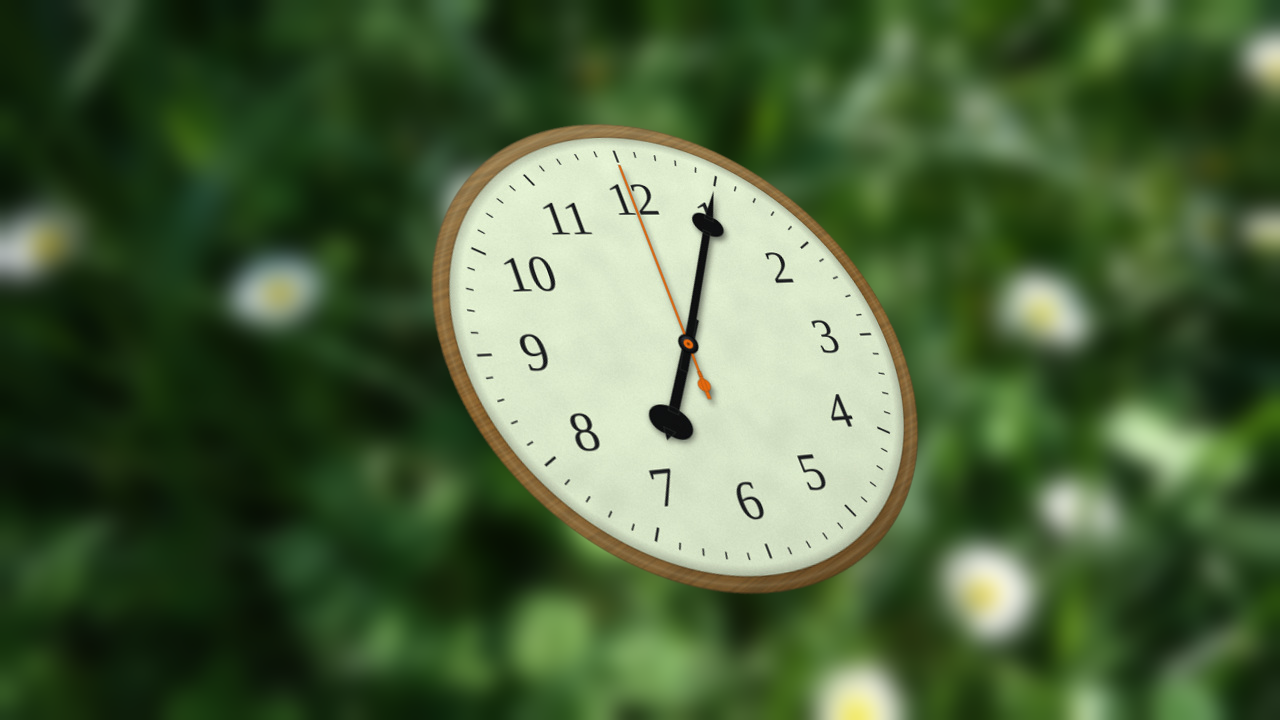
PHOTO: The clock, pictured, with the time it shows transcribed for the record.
7:05:00
